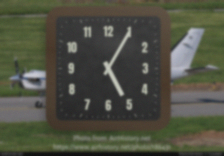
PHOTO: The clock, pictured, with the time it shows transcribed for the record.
5:05
